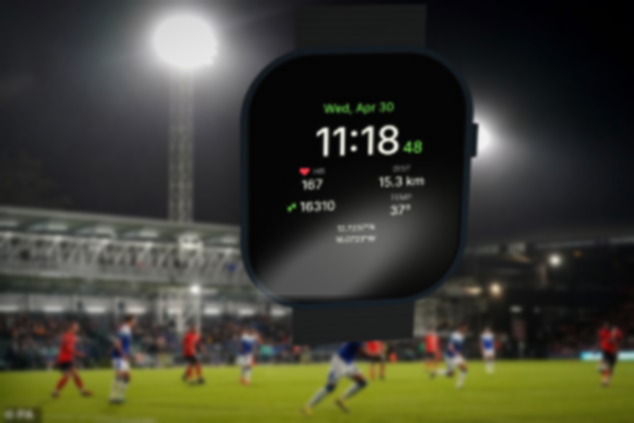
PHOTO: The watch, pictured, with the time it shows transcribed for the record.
11:18
